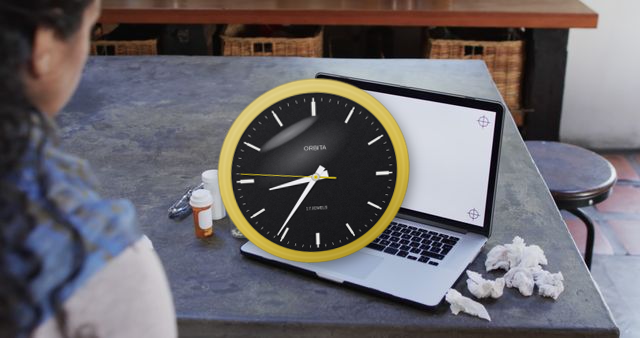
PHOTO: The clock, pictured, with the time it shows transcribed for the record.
8:35:46
